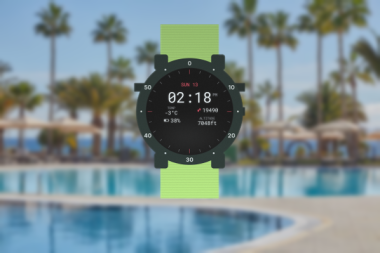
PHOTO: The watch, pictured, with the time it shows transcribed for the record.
2:18
